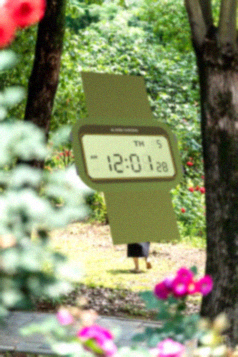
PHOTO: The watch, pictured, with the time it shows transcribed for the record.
12:01
